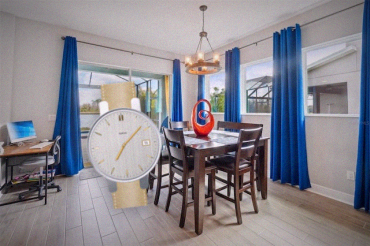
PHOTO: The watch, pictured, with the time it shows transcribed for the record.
7:08
